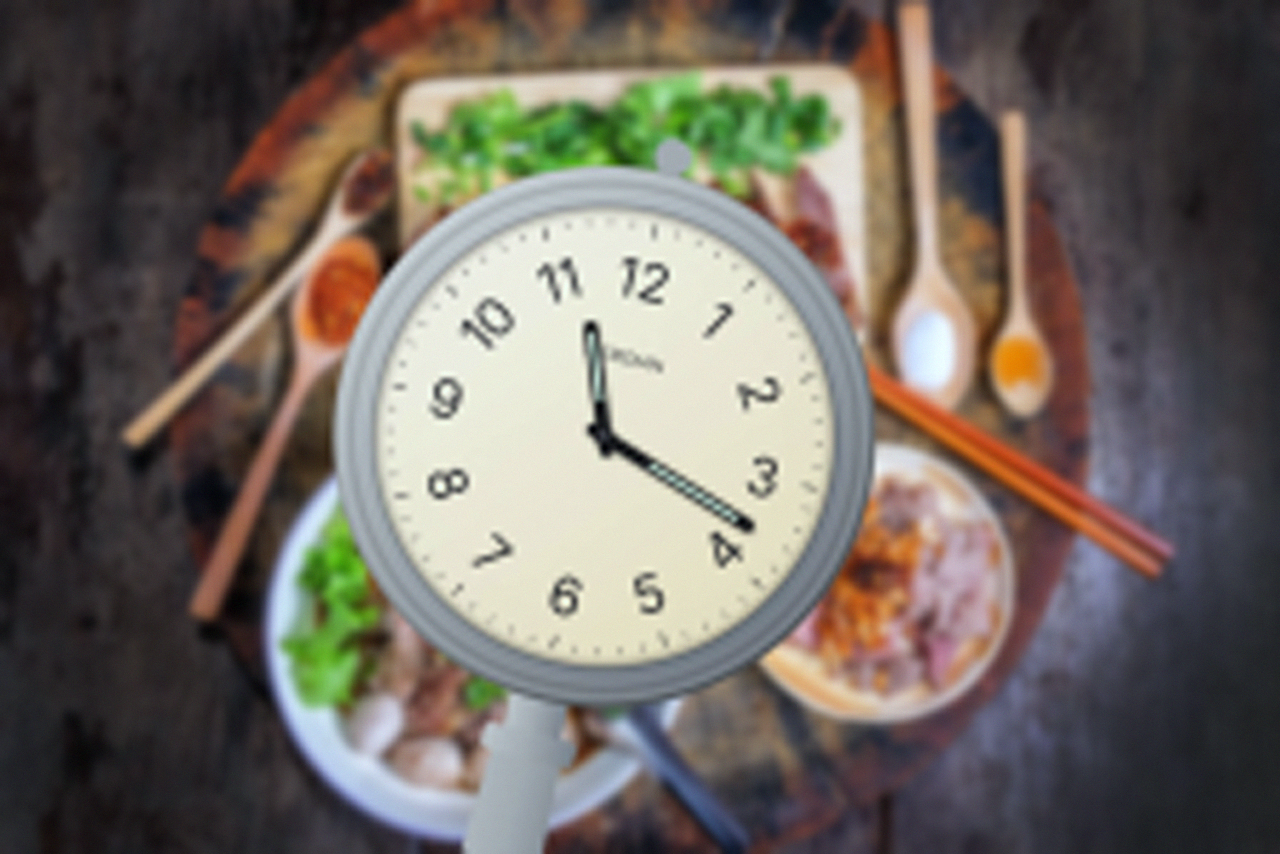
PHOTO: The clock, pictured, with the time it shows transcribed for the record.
11:18
